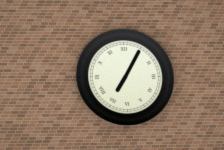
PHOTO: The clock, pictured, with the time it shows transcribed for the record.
7:05
